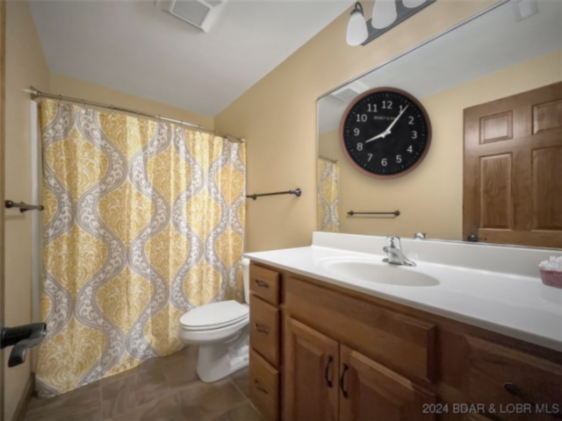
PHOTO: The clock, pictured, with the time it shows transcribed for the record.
8:06
